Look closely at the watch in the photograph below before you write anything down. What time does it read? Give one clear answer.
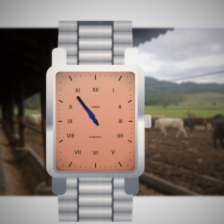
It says 10:54
